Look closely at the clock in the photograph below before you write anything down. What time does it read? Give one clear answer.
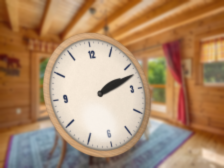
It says 2:12
